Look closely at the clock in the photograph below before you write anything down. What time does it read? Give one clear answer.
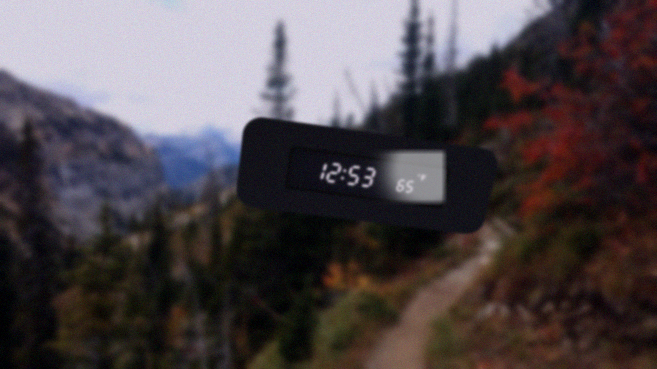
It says 12:53
